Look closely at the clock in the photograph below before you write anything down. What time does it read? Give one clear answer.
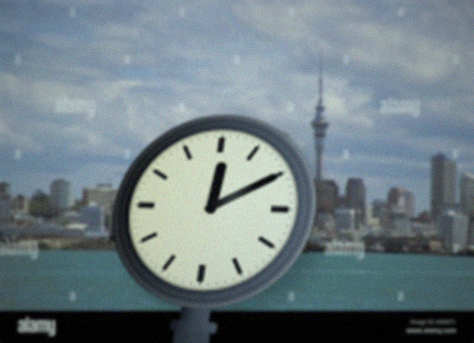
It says 12:10
